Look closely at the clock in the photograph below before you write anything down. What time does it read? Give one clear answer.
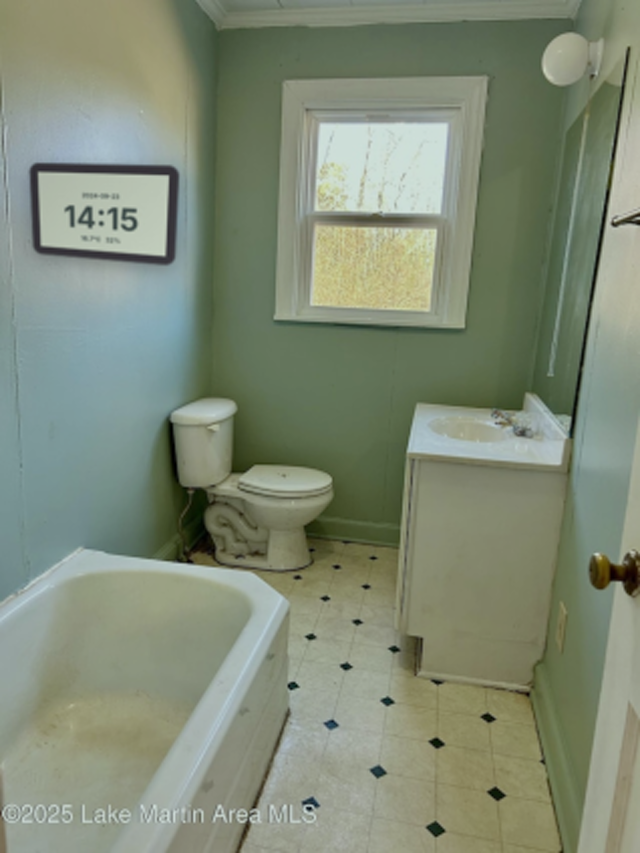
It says 14:15
